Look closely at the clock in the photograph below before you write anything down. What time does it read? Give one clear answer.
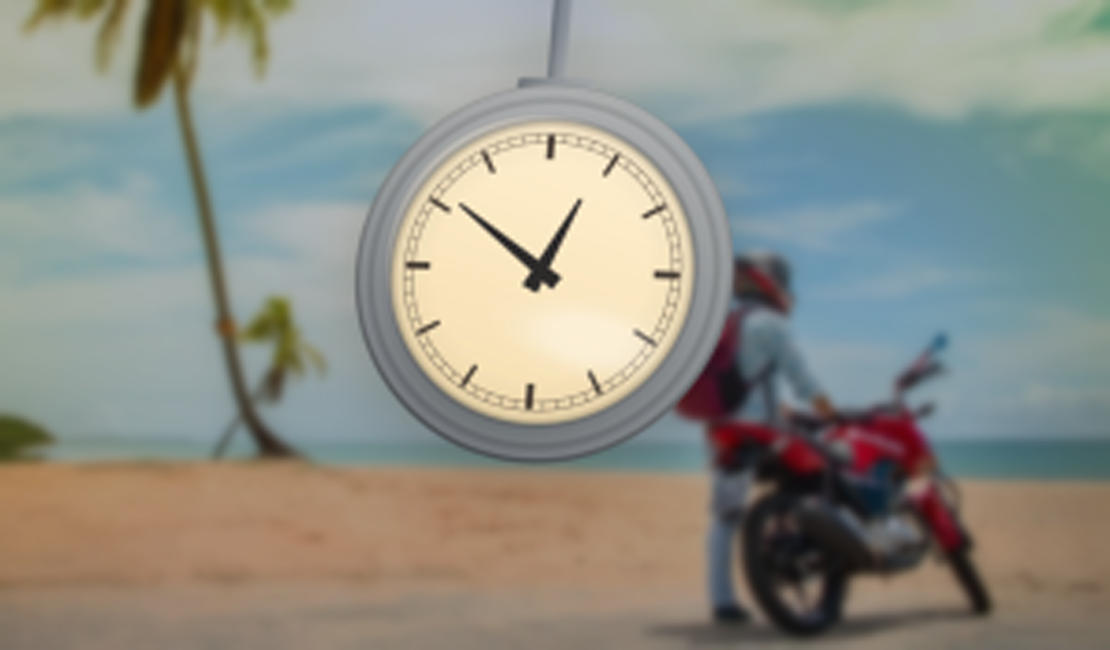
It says 12:51
